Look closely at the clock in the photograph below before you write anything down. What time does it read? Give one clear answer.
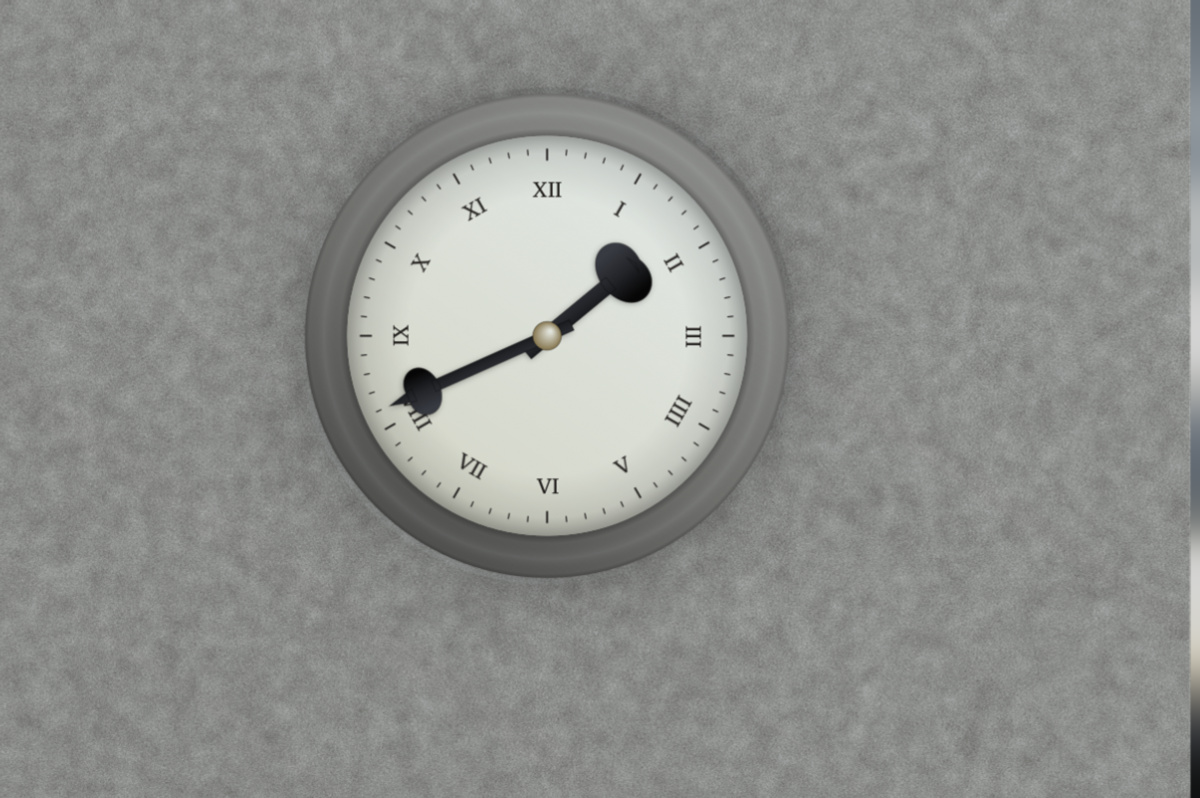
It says 1:41
